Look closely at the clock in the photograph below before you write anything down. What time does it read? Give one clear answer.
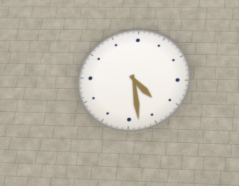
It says 4:28
